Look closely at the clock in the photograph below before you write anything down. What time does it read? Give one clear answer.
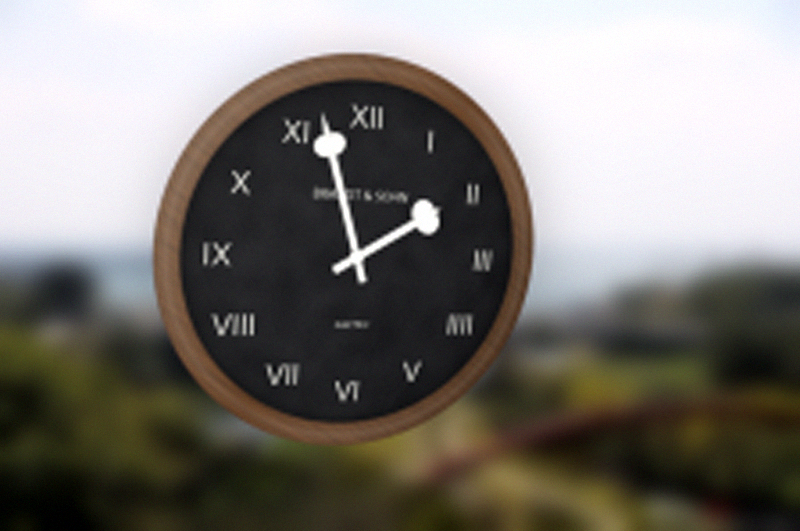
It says 1:57
